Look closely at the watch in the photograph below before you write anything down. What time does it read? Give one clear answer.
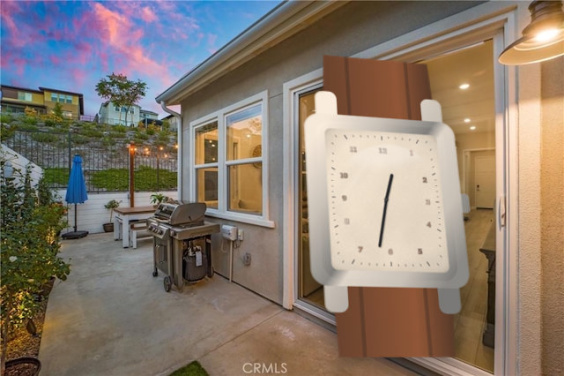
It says 12:32
